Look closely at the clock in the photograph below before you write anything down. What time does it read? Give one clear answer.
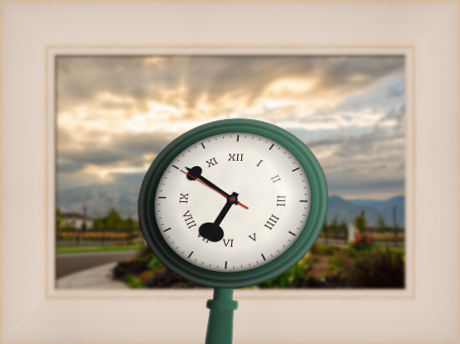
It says 6:50:50
